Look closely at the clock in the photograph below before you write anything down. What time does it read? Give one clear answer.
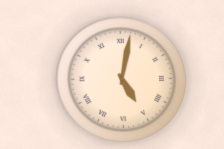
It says 5:02
